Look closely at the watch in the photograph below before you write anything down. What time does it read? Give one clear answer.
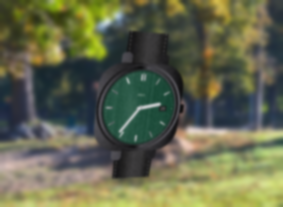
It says 2:36
